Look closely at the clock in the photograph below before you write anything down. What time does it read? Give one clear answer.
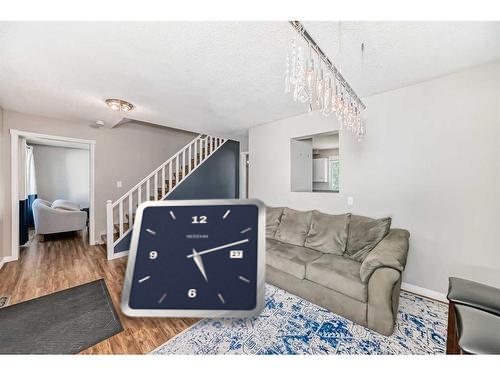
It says 5:12
